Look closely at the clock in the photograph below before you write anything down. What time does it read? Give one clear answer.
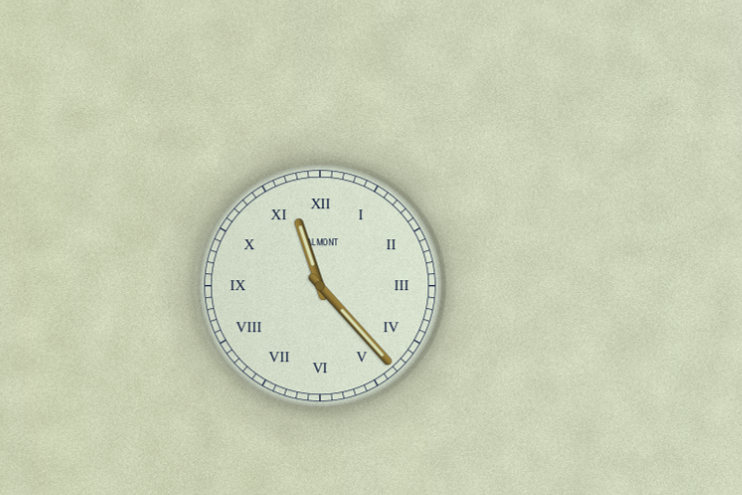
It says 11:23
